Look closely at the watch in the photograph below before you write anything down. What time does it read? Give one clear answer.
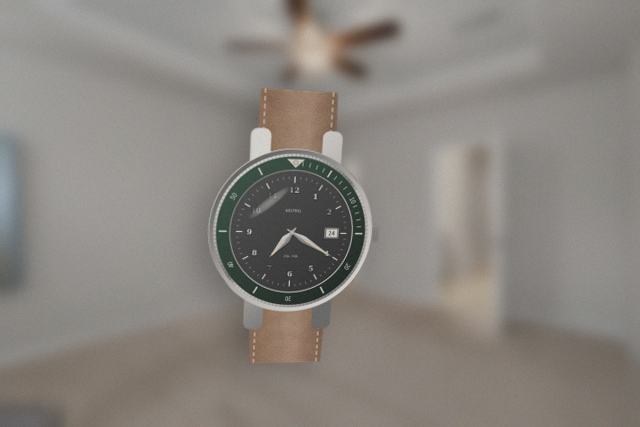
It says 7:20
